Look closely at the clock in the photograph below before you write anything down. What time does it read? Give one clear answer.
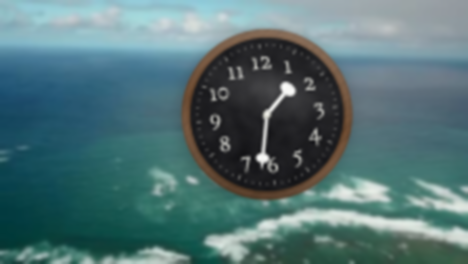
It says 1:32
